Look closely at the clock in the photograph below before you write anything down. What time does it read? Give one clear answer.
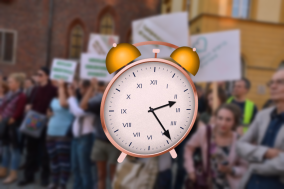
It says 2:24
